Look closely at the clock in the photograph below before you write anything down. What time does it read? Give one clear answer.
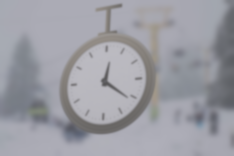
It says 12:21
